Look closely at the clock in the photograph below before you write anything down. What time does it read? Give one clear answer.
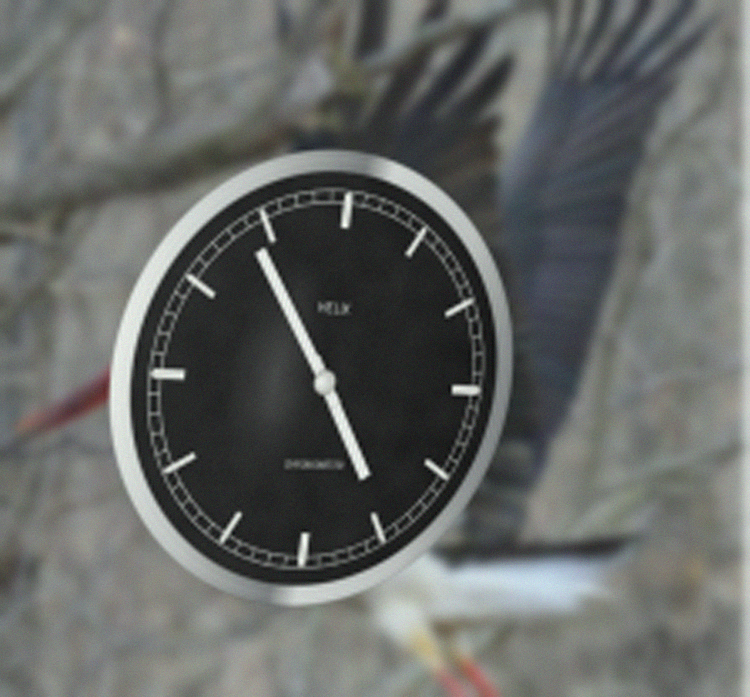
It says 4:54
